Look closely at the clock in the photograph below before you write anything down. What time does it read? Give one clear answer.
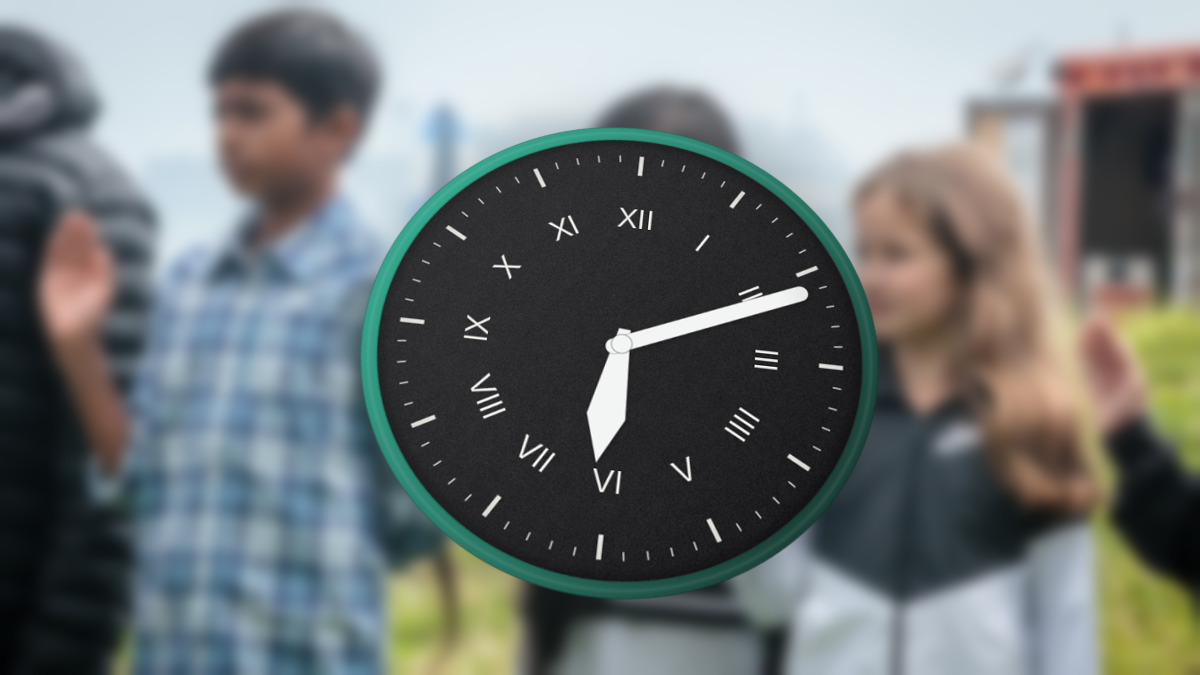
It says 6:11
